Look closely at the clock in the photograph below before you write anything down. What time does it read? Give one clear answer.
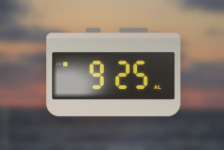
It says 9:25
